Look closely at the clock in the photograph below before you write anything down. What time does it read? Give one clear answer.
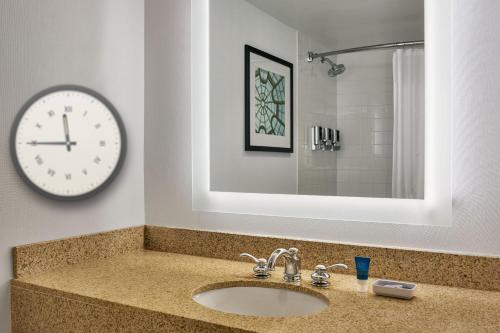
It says 11:45
